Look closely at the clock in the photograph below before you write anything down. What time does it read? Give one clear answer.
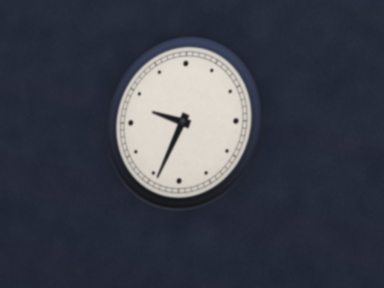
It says 9:34
